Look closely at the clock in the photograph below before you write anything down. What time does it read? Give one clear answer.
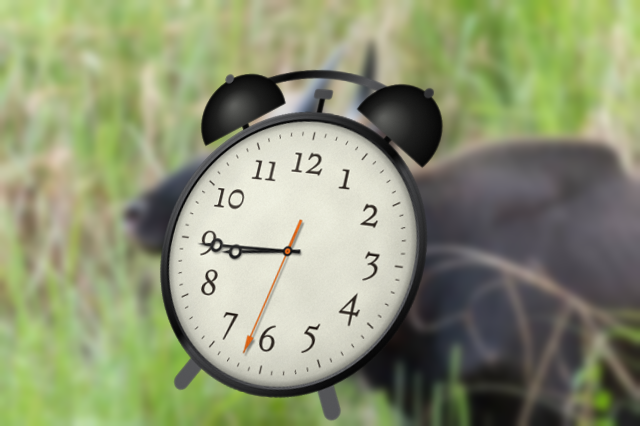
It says 8:44:32
